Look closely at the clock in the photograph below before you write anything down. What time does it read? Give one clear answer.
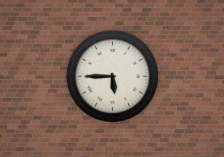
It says 5:45
